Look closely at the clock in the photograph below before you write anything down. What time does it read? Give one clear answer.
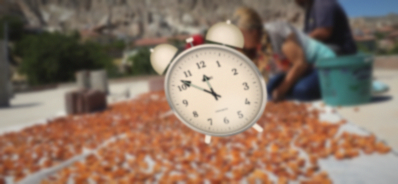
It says 11:52
